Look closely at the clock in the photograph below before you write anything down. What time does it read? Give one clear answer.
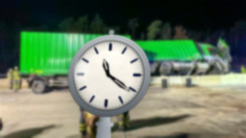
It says 11:21
